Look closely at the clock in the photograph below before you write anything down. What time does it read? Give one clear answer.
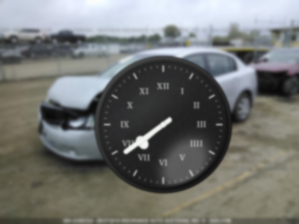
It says 7:39
